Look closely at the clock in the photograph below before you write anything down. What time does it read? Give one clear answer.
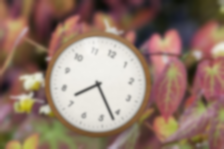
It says 7:22
